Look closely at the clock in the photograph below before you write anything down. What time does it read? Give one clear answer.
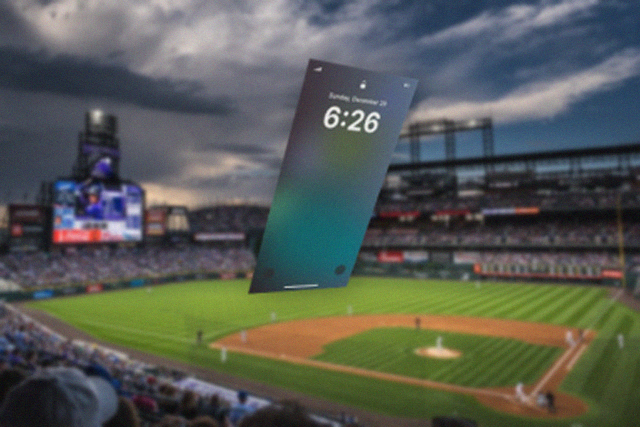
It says 6:26
